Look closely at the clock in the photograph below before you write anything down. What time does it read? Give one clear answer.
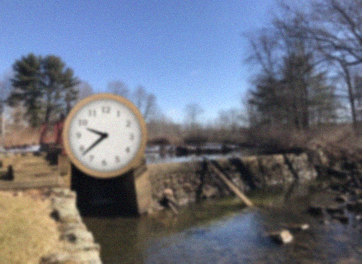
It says 9:38
